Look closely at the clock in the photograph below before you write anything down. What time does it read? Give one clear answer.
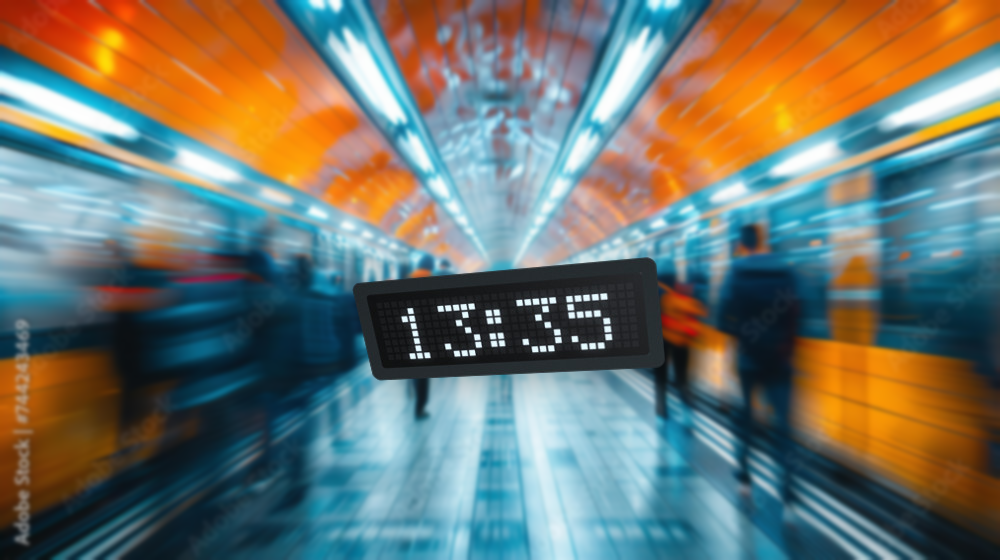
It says 13:35
